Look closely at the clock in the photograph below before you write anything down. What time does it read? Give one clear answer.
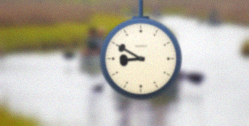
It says 8:50
